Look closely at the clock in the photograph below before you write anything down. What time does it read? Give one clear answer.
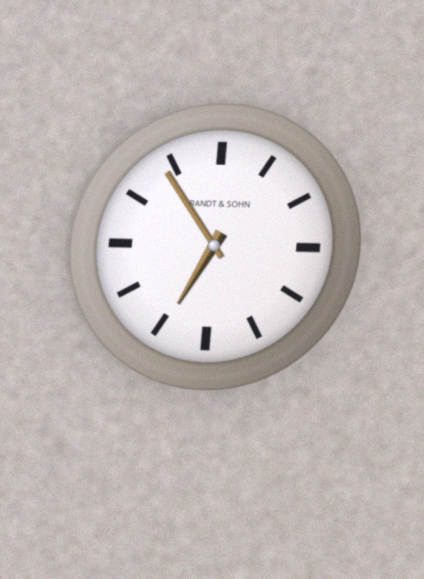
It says 6:54
